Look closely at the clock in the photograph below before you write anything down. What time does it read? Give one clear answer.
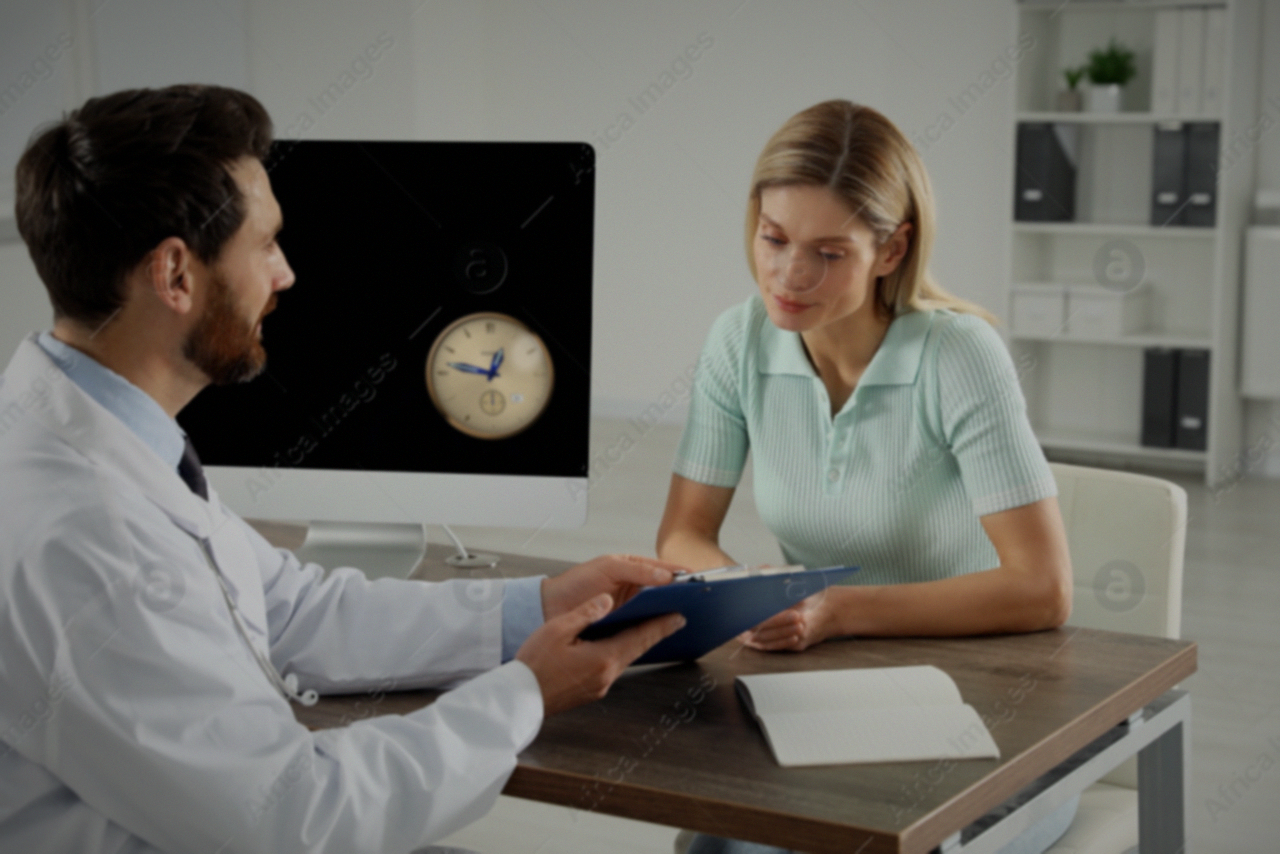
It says 12:47
